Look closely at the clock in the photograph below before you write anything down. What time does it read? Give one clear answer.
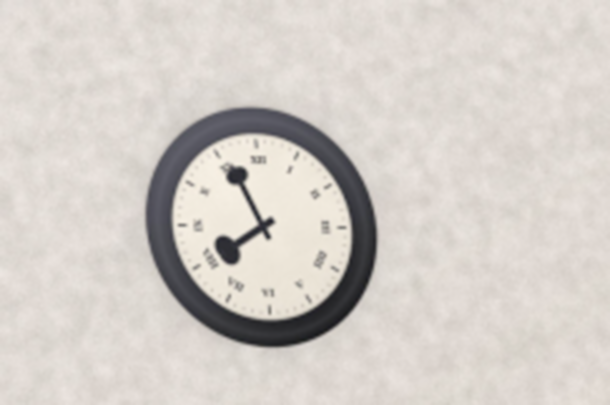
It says 7:56
